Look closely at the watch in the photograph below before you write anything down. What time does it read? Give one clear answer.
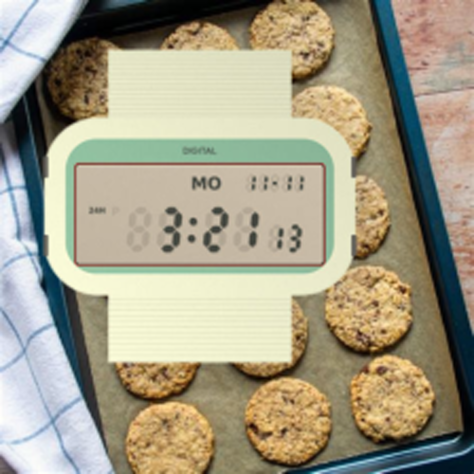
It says 3:21:13
